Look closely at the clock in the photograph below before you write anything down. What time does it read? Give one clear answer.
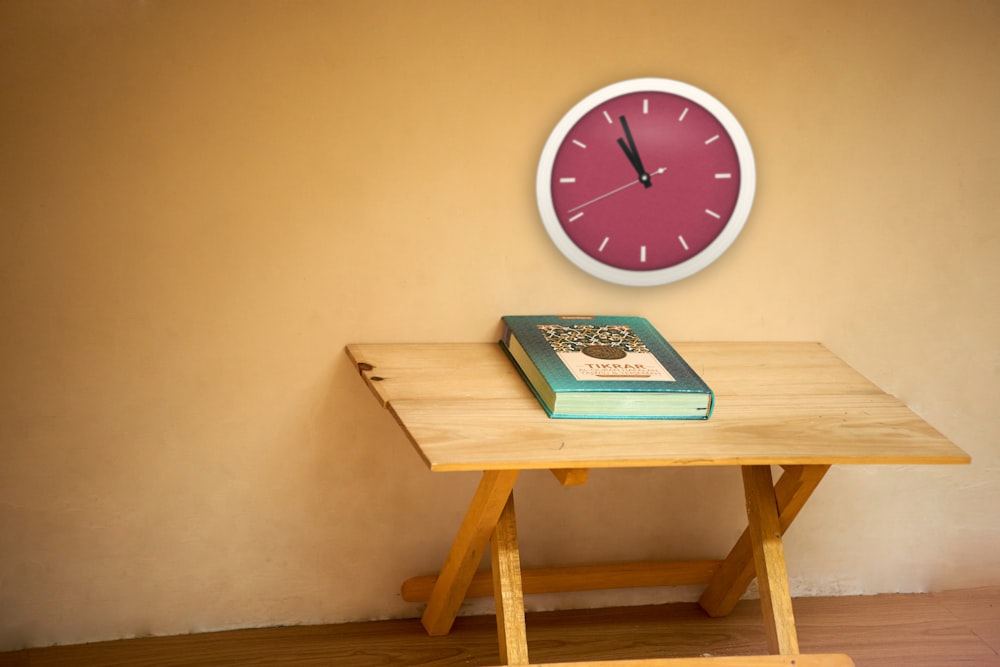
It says 10:56:41
